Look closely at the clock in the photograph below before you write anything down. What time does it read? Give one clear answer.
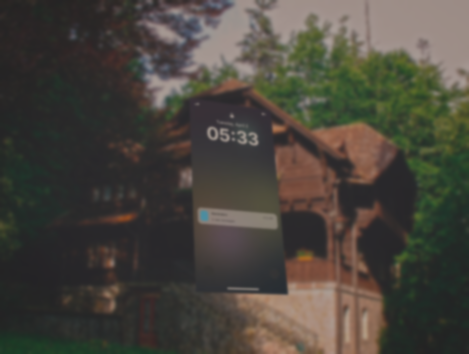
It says 5:33
